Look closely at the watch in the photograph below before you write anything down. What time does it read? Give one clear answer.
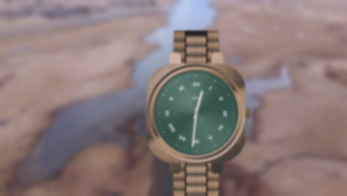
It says 12:31
